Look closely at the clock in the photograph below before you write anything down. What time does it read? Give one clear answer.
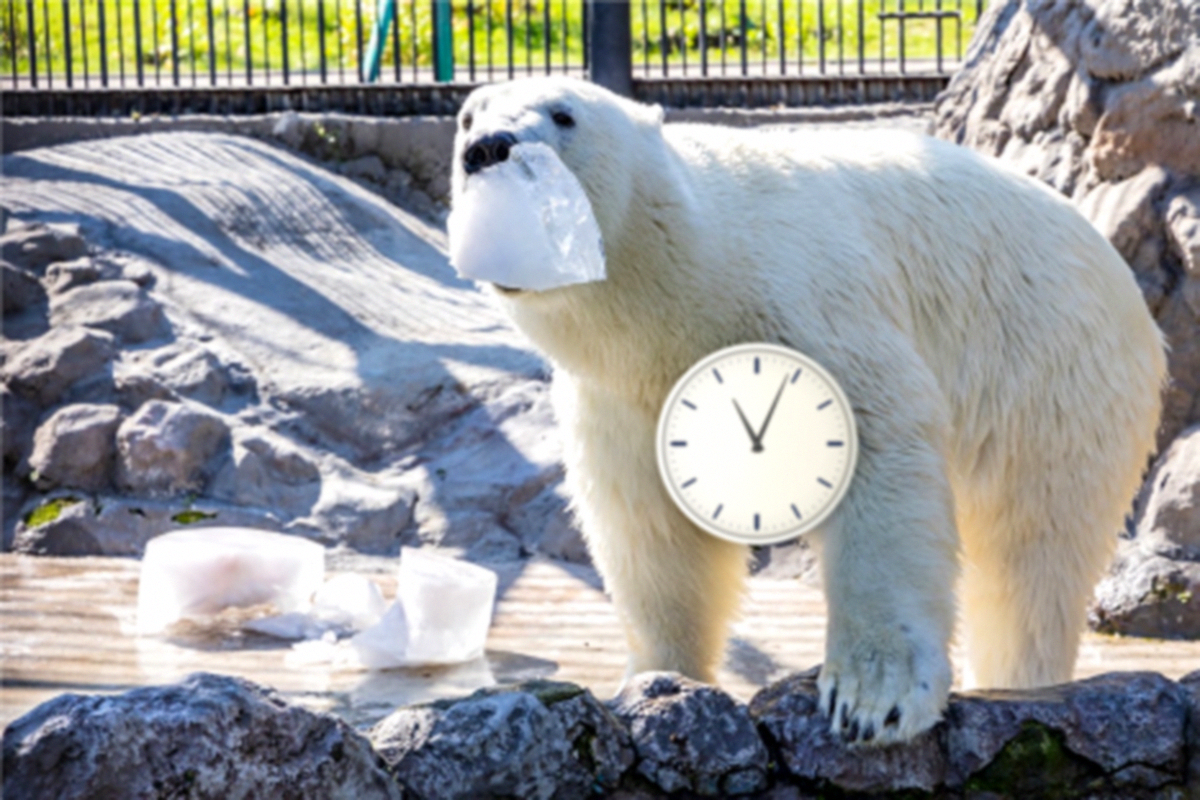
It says 11:04
